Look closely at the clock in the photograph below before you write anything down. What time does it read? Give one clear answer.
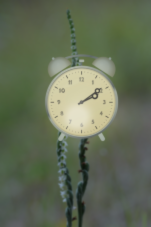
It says 2:09
